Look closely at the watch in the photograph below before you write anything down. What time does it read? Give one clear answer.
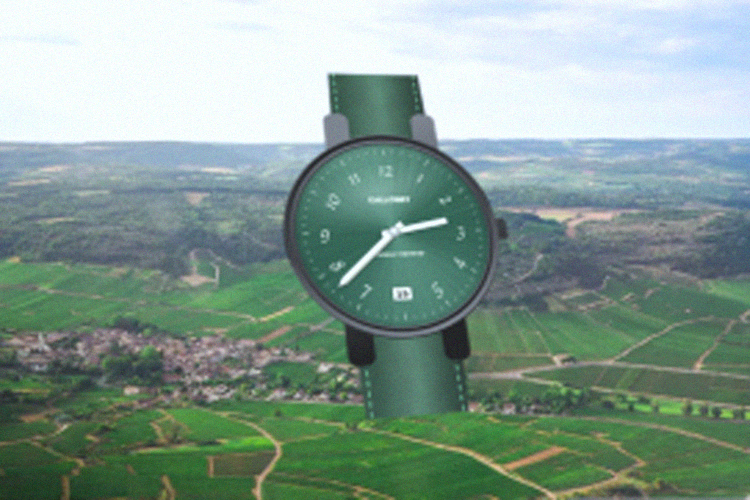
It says 2:38
